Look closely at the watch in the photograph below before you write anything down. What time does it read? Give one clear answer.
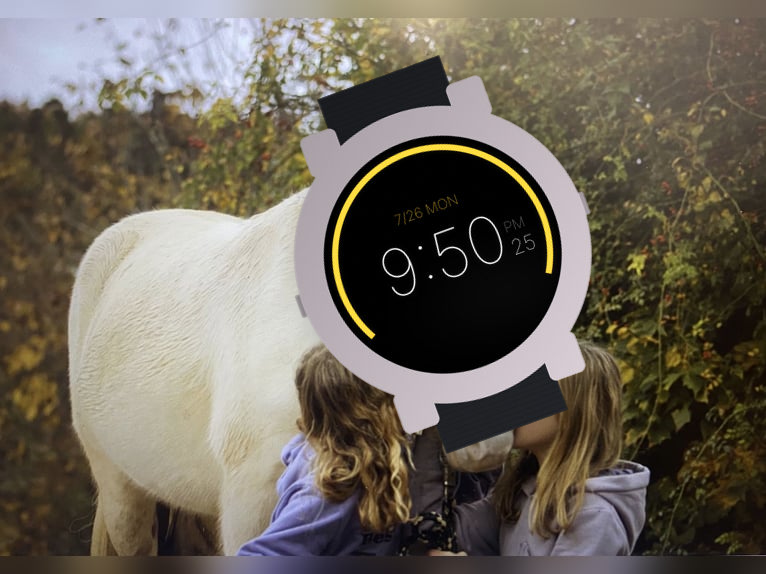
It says 9:50:25
